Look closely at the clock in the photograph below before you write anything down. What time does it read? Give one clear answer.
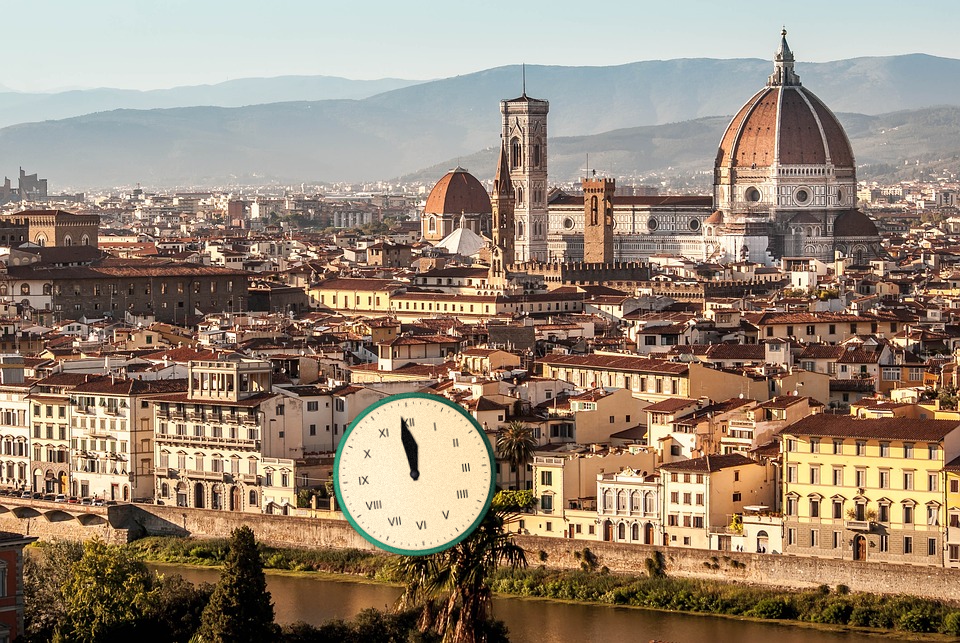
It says 11:59
